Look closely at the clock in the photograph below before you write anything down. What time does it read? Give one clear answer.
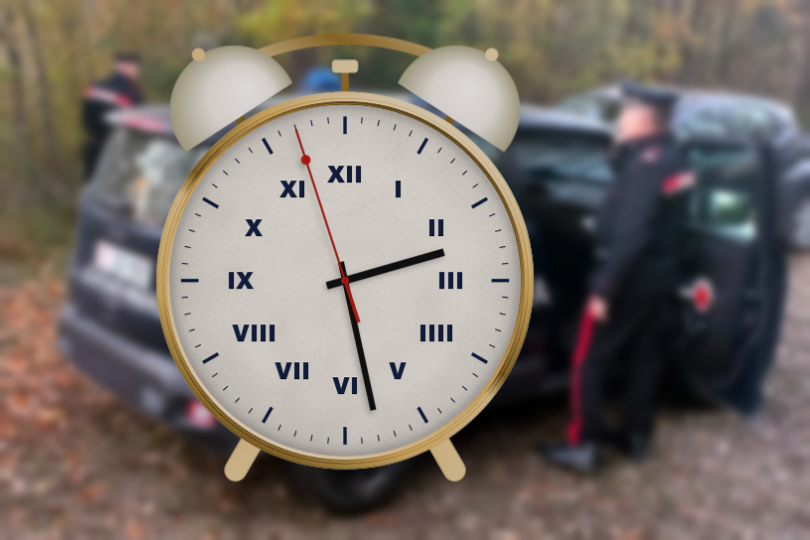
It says 2:27:57
